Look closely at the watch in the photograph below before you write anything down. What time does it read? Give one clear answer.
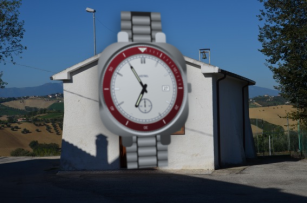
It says 6:55
